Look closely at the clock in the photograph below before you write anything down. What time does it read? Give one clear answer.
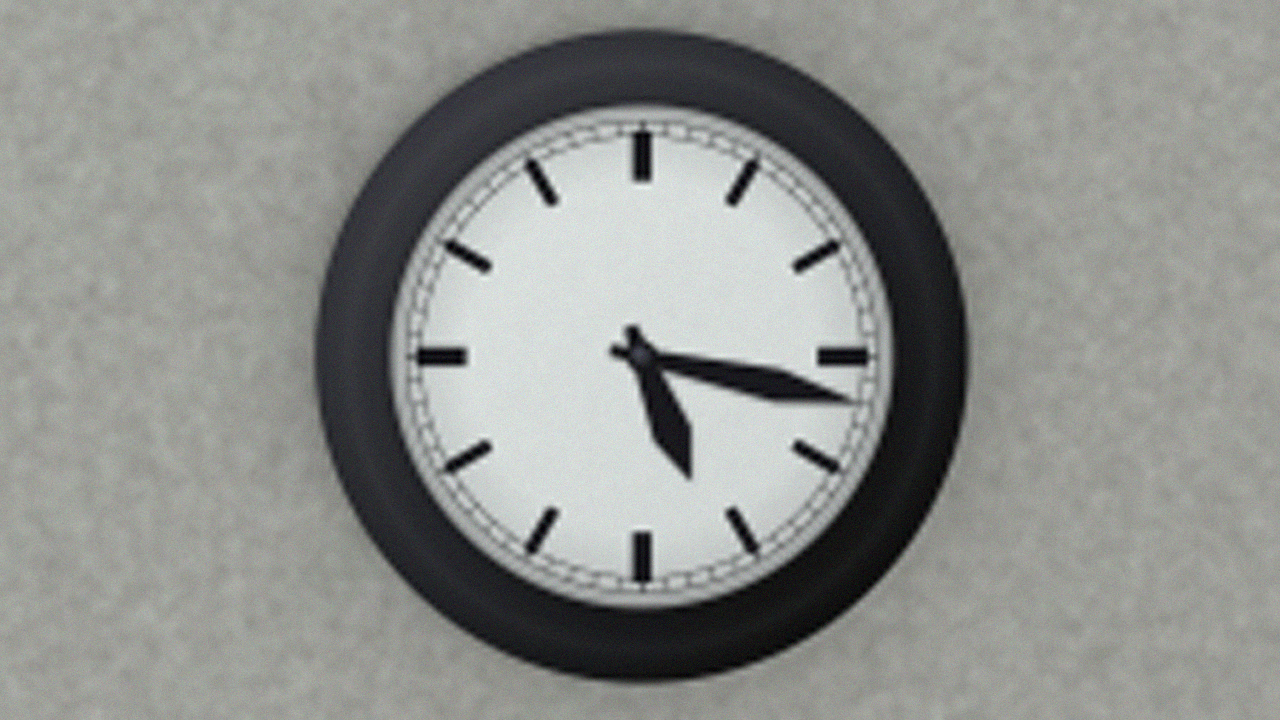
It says 5:17
